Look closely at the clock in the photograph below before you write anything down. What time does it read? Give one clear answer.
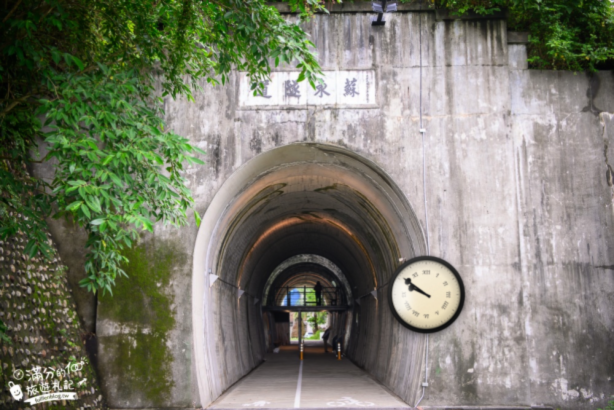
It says 9:51
